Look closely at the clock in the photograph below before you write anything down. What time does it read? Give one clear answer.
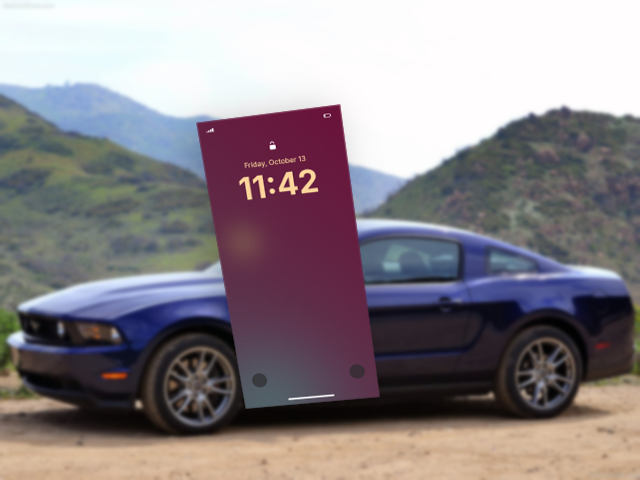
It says 11:42
